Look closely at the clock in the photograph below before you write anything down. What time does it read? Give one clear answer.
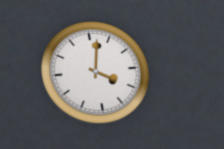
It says 4:02
